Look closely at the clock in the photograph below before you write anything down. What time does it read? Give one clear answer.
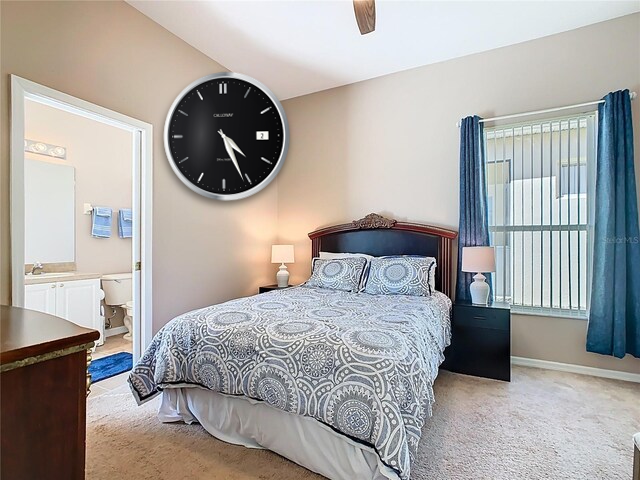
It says 4:26
